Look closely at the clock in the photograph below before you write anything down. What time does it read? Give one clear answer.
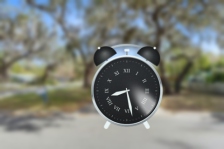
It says 8:28
